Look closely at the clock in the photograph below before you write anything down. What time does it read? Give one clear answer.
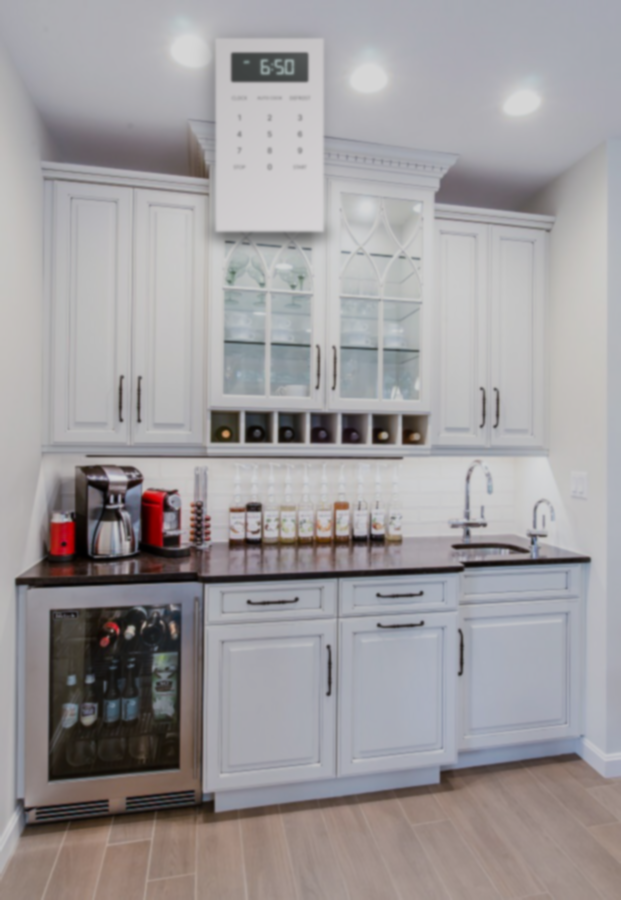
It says 6:50
